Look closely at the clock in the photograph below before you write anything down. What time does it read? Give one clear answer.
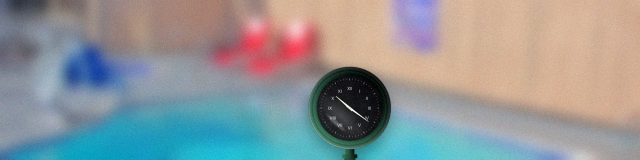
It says 10:21
